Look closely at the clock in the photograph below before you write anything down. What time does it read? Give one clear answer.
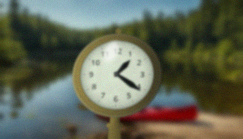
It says 1:21
